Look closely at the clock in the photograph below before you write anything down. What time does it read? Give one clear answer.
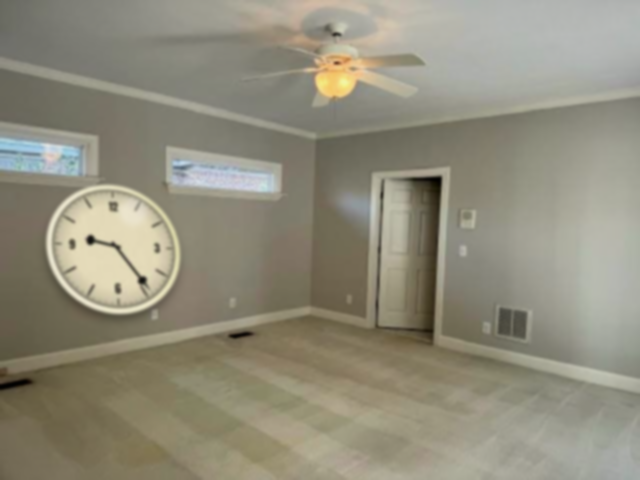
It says 9:24
